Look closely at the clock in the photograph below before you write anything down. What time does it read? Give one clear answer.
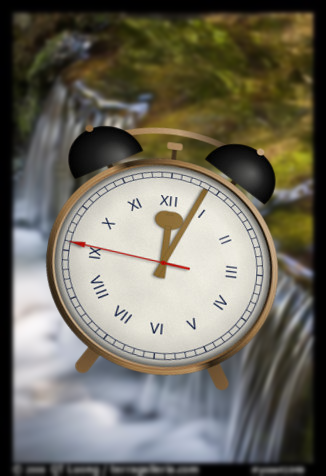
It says 12:03:46
